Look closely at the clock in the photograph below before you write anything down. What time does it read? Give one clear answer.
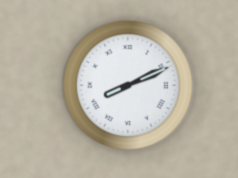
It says 8:11
